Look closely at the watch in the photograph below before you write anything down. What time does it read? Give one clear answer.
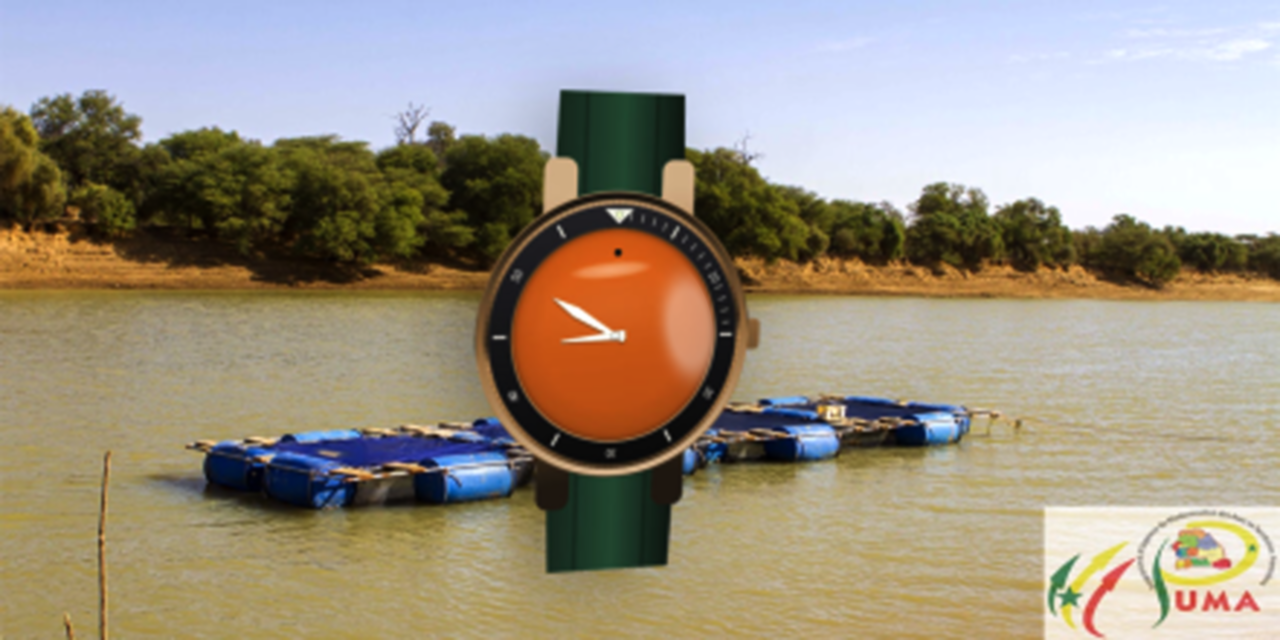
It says 8:50
